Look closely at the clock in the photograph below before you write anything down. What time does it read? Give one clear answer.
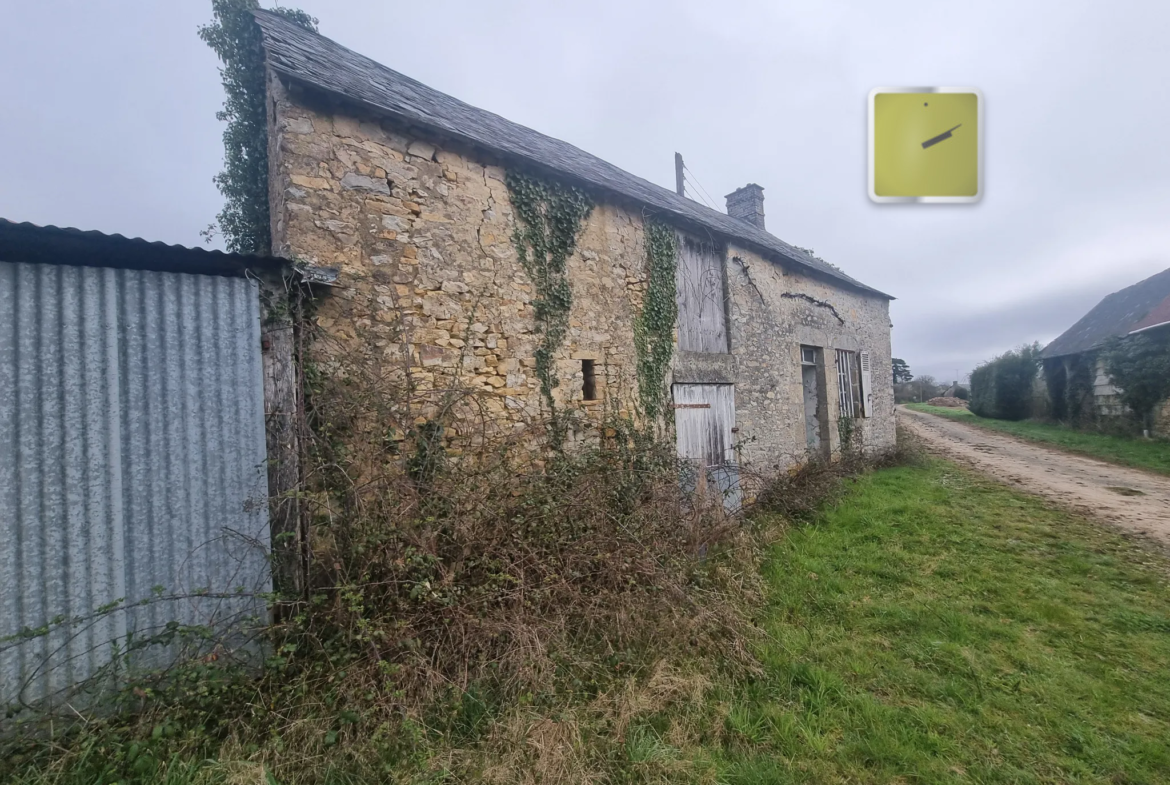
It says 2:10
